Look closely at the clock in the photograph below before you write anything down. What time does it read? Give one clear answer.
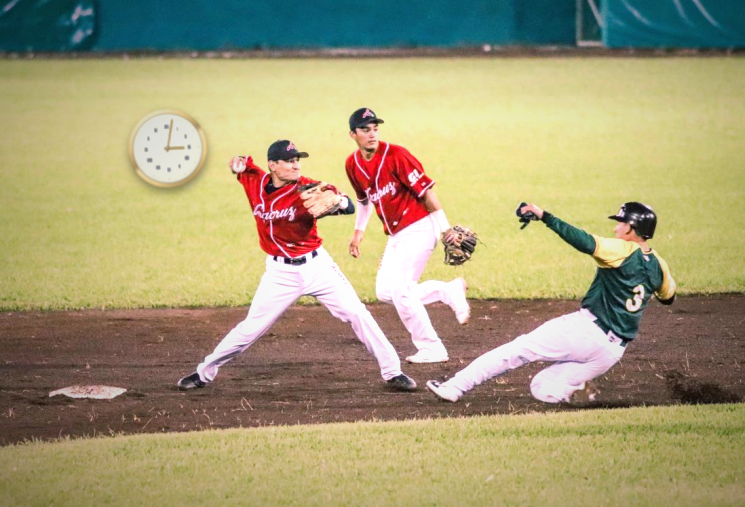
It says 3:02
